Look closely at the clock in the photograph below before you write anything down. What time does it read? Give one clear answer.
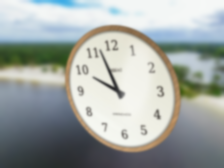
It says 9:57
